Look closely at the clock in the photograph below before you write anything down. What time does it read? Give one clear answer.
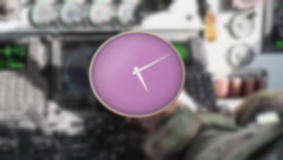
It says 5:10
